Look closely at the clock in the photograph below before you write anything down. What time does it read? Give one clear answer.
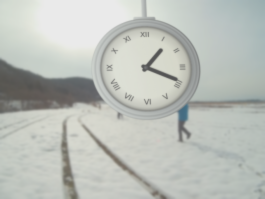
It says 1:19
